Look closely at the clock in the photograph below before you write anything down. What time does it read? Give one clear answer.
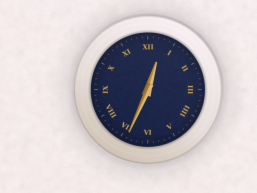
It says 12:34
